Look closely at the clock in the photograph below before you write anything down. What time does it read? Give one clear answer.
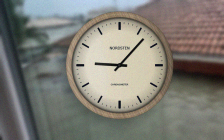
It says 9:07
